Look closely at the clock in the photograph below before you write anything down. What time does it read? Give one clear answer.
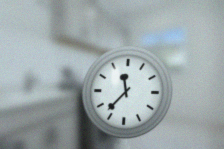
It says 11:37
